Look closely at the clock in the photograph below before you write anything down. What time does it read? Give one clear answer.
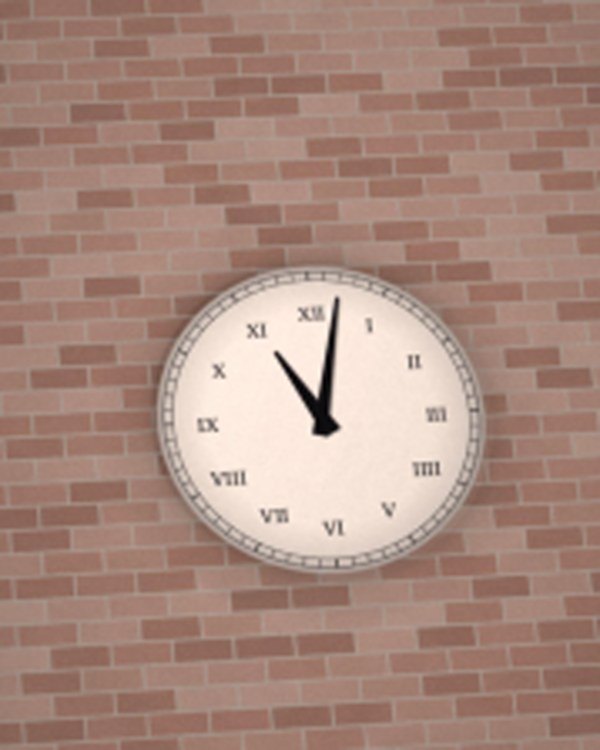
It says 11:02
